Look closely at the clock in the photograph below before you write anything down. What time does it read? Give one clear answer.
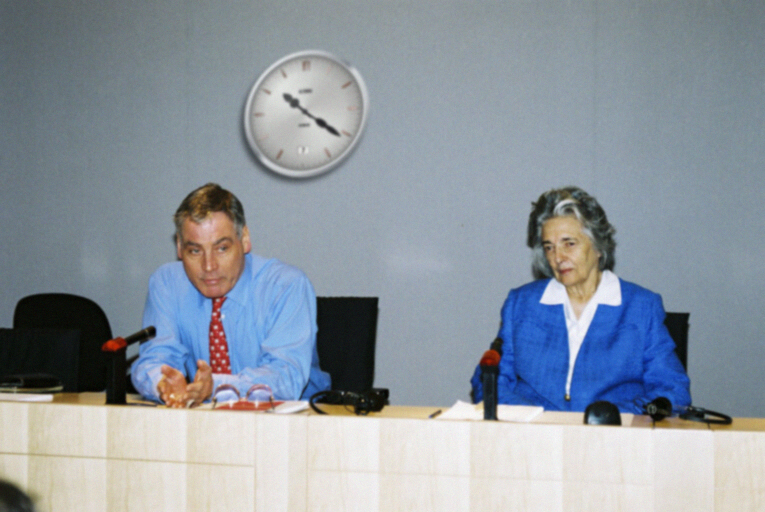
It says 10:21
